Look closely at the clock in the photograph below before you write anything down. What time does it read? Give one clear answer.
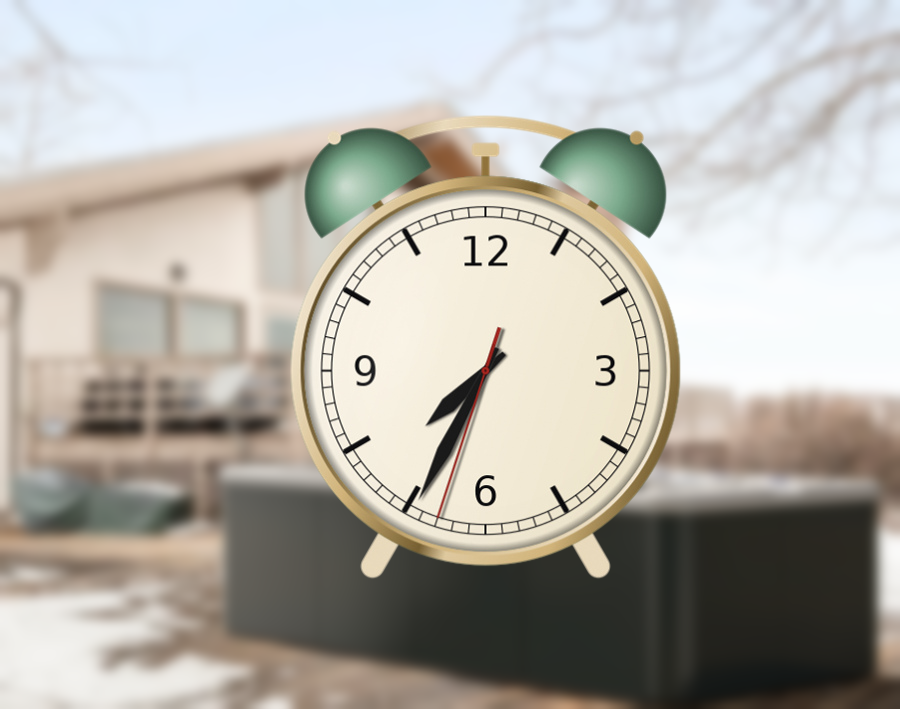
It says 7:34:33
